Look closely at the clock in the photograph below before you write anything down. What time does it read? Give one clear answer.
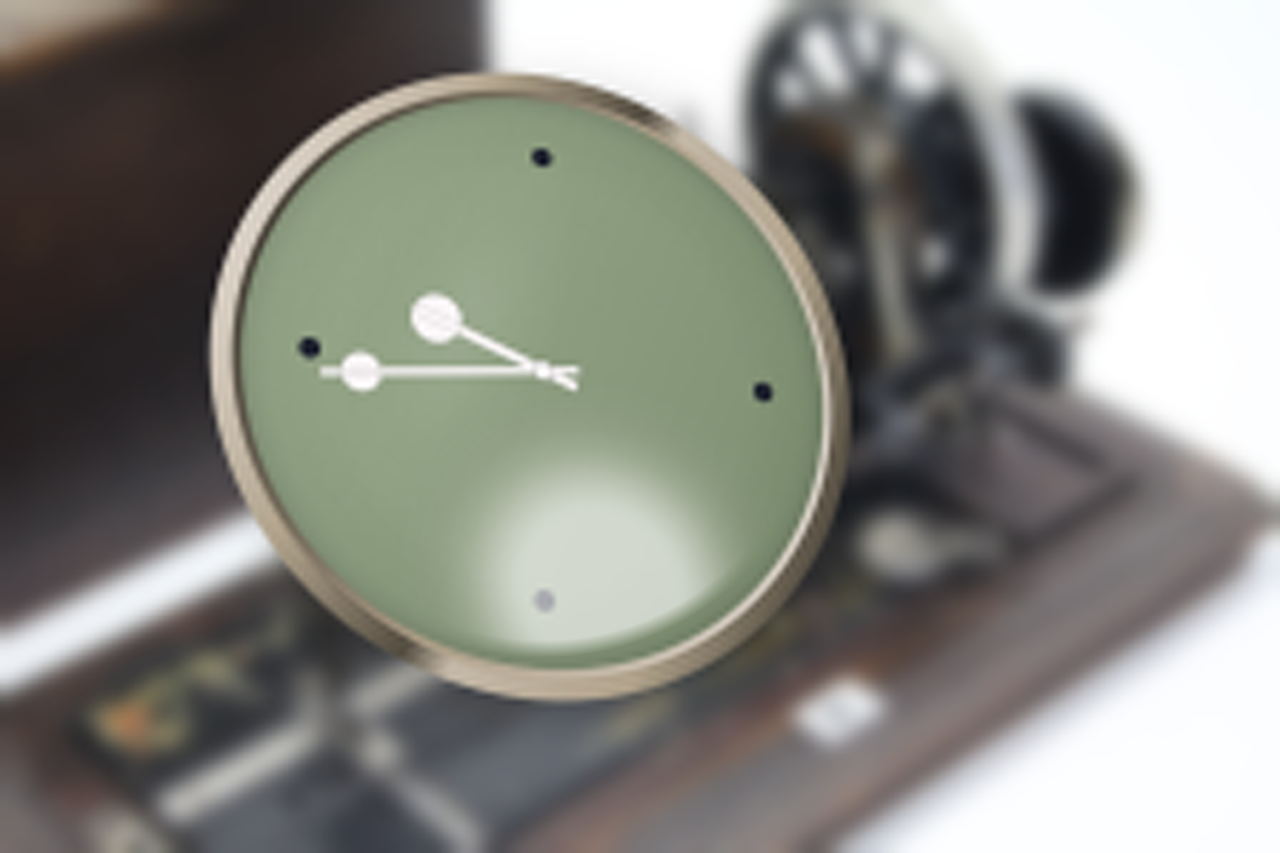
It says 9:44
